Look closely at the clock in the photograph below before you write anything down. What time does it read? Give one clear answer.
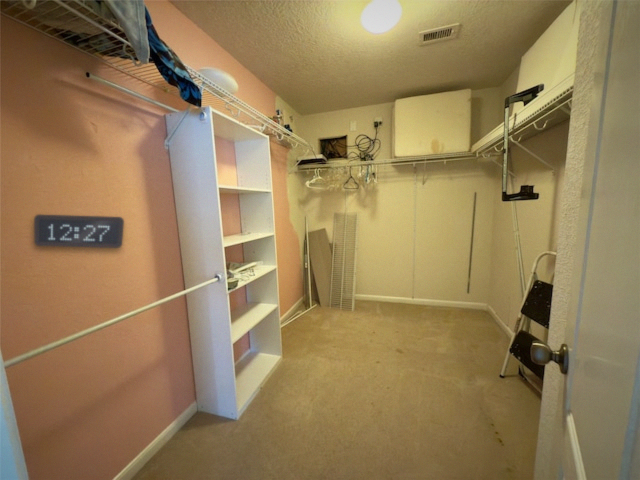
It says 12:27
